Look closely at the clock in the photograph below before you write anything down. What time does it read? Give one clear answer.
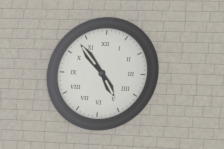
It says 4:53
